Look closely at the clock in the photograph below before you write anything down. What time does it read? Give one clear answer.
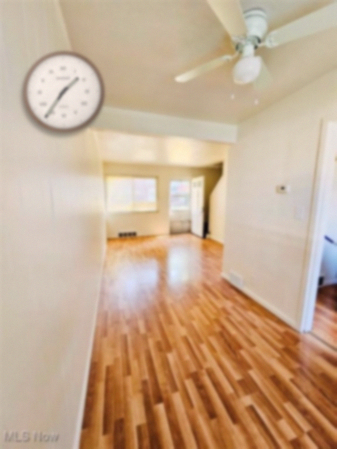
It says 1:36
